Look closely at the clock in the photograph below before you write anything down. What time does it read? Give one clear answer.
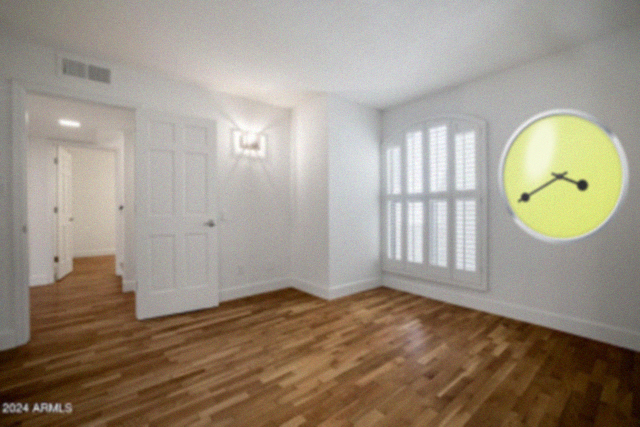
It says 3:40
